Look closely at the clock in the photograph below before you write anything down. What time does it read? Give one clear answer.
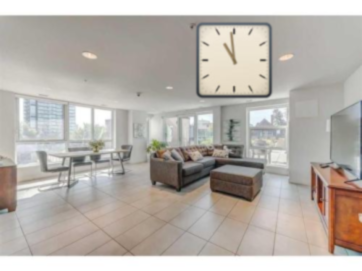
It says 10:59
